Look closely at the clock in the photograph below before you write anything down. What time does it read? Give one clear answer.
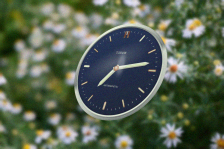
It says 7:13
